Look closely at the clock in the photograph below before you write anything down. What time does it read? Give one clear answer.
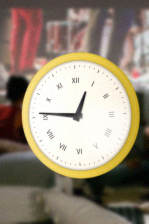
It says 12:46
